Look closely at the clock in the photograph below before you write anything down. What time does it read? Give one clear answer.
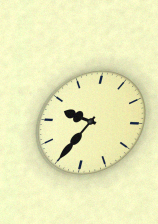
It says 9:35
